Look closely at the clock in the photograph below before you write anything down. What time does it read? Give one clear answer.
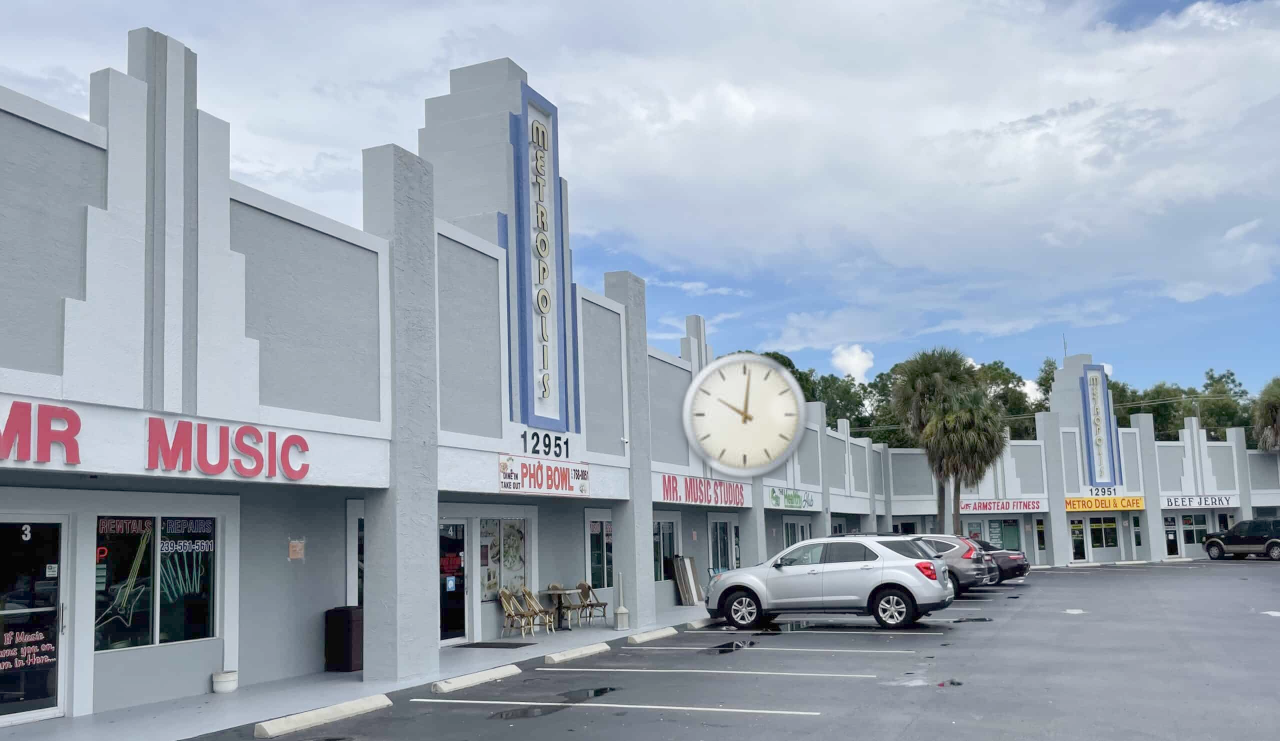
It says 10:01
